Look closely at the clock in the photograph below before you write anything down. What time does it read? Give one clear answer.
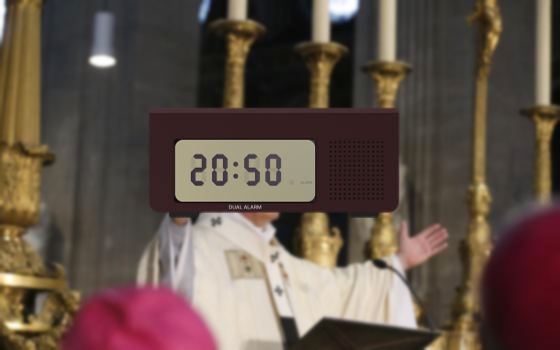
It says 20:50
